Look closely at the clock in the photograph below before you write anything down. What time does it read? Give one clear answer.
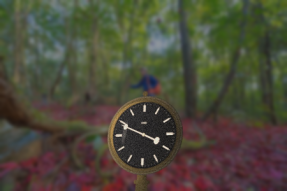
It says 3:49
